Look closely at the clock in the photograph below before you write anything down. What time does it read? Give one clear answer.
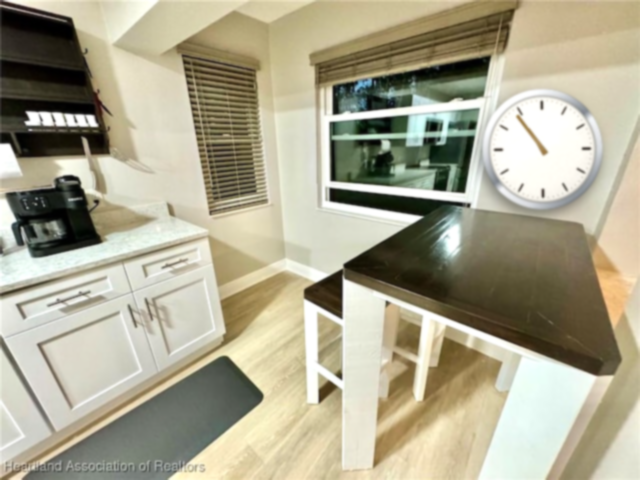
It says 10:54
